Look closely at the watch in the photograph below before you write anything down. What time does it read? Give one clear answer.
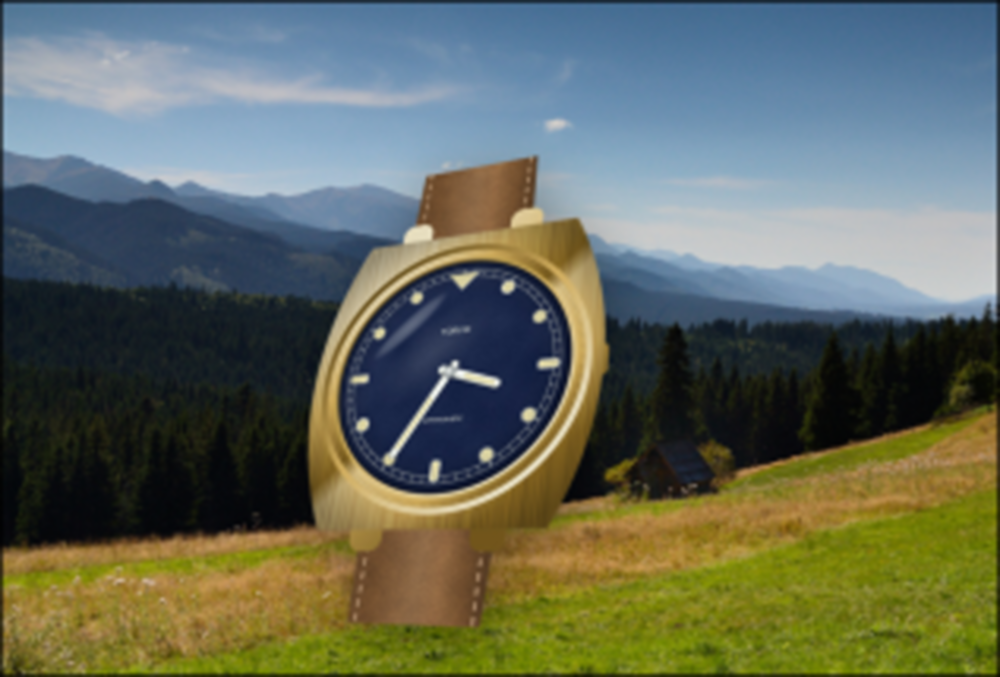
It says 3:35
